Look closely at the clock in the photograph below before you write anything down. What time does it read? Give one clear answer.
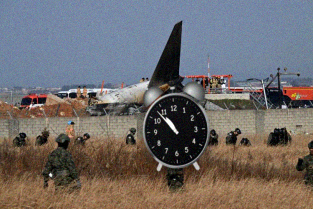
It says 10:53
